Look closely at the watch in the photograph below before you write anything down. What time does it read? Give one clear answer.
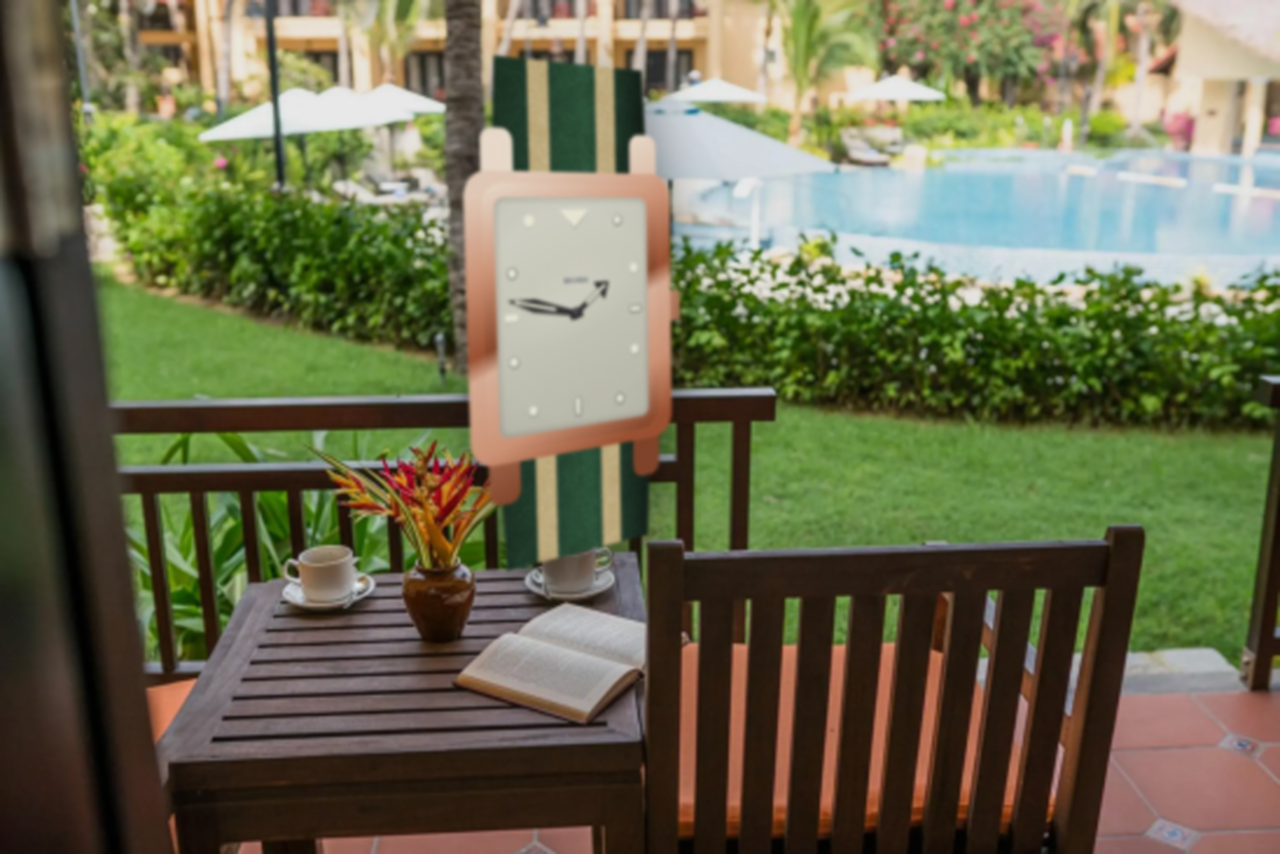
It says 1:47
